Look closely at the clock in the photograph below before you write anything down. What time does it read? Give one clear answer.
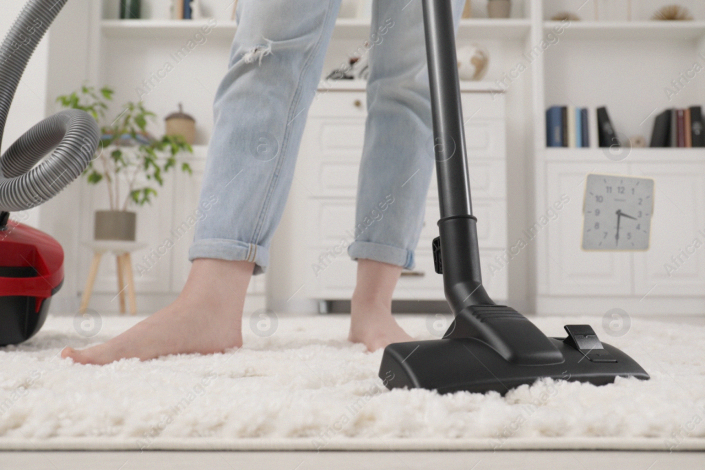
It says 3:30
